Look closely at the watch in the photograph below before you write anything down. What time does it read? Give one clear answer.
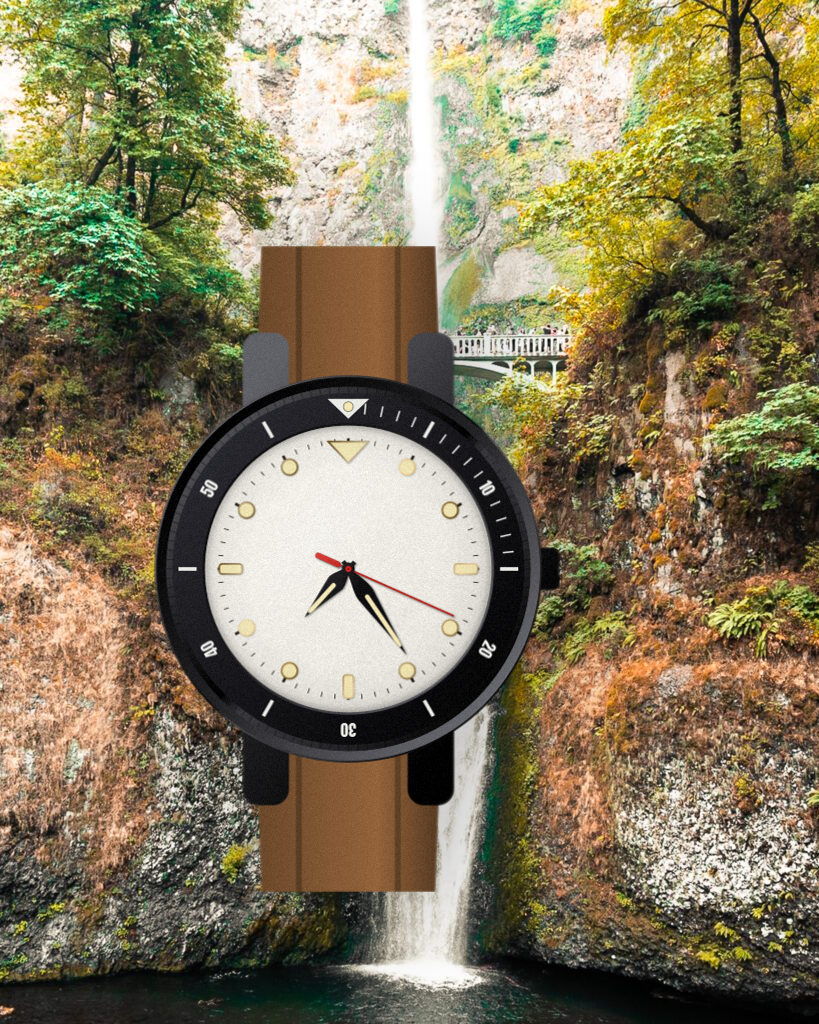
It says 7:24:19
